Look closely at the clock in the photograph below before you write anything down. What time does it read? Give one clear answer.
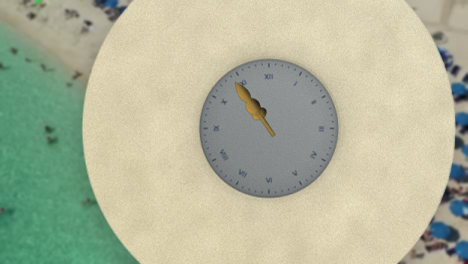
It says 10:54
